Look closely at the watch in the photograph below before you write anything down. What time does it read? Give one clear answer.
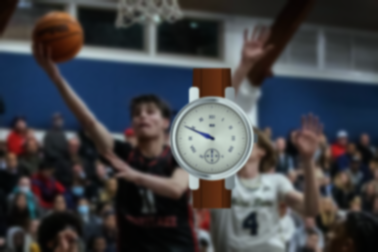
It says 9:49
